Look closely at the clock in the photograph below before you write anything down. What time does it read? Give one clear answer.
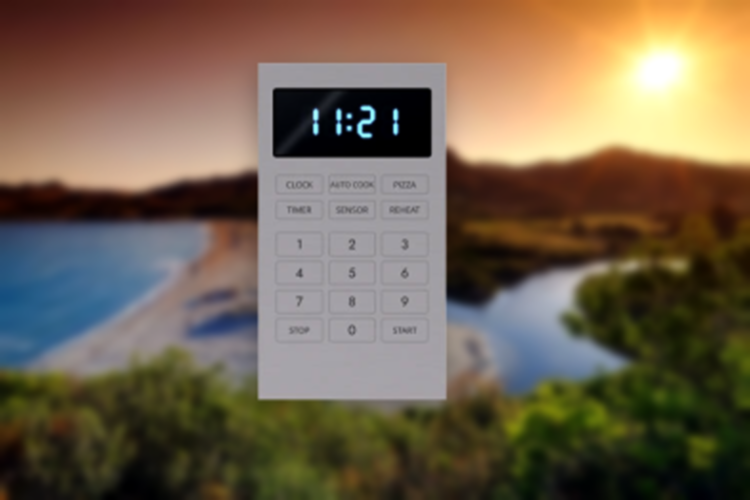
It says 11:21
